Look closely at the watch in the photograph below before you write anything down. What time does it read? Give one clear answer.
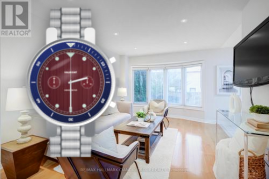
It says 2:30
